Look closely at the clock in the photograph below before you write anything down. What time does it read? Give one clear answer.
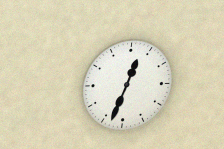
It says 12:33
